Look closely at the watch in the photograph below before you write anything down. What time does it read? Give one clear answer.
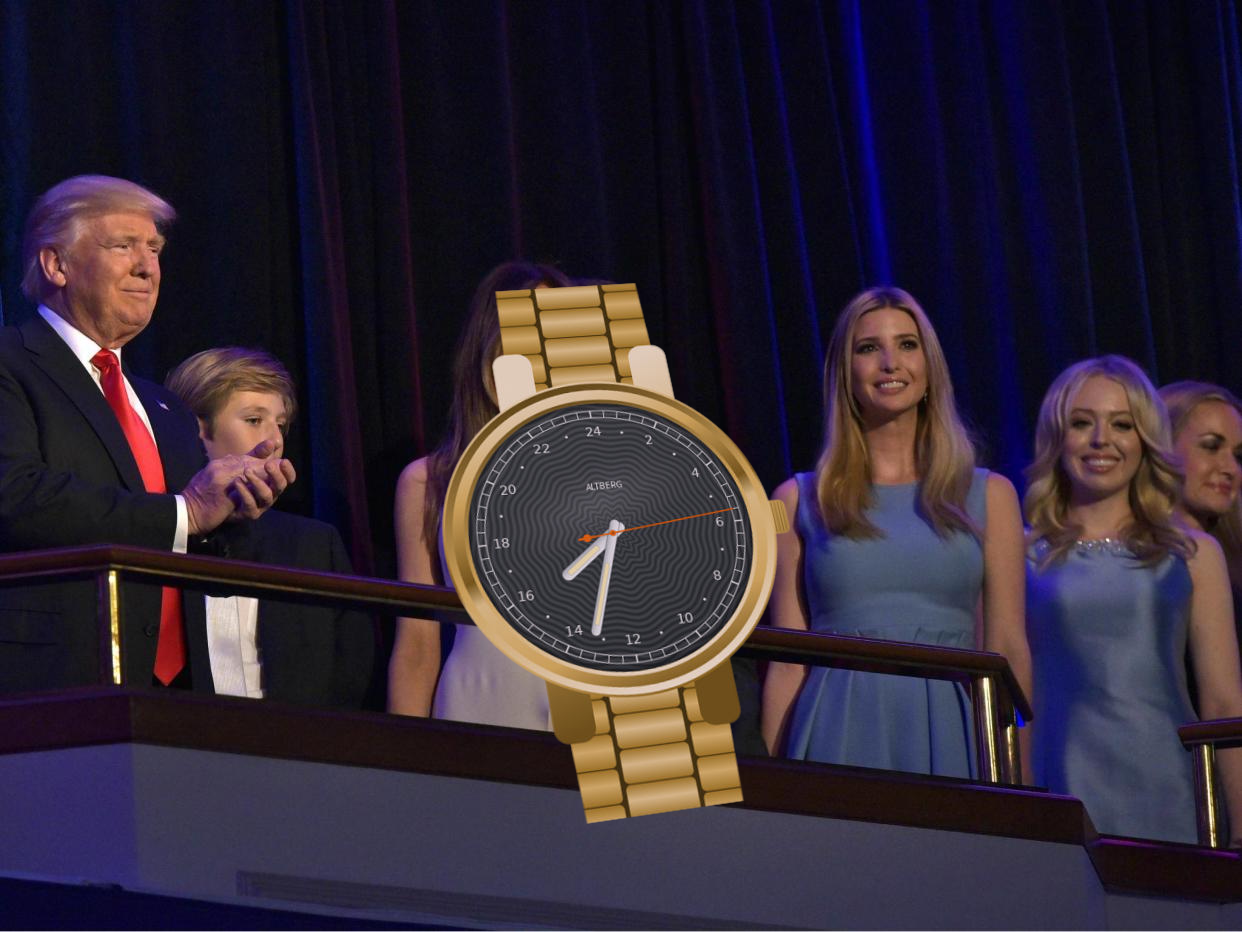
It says 15:33:14
